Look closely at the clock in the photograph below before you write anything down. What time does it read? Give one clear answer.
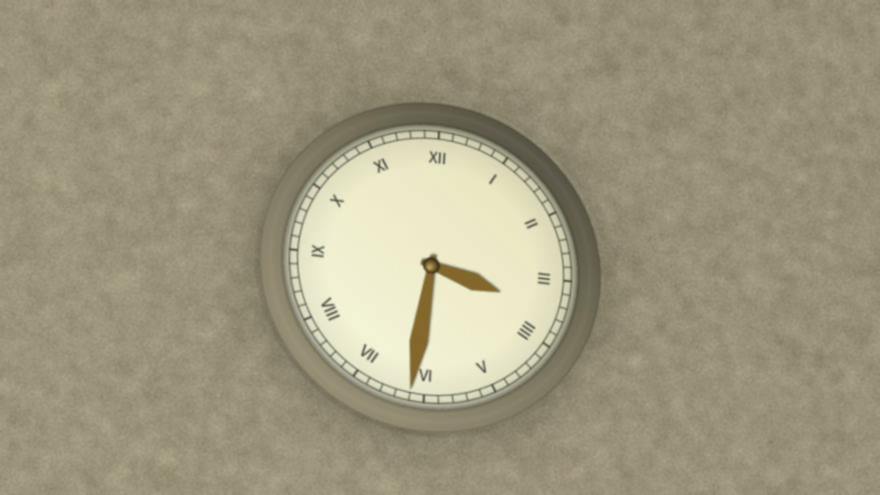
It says 3:31
